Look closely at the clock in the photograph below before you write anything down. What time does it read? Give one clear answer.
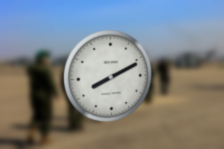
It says 8:11
